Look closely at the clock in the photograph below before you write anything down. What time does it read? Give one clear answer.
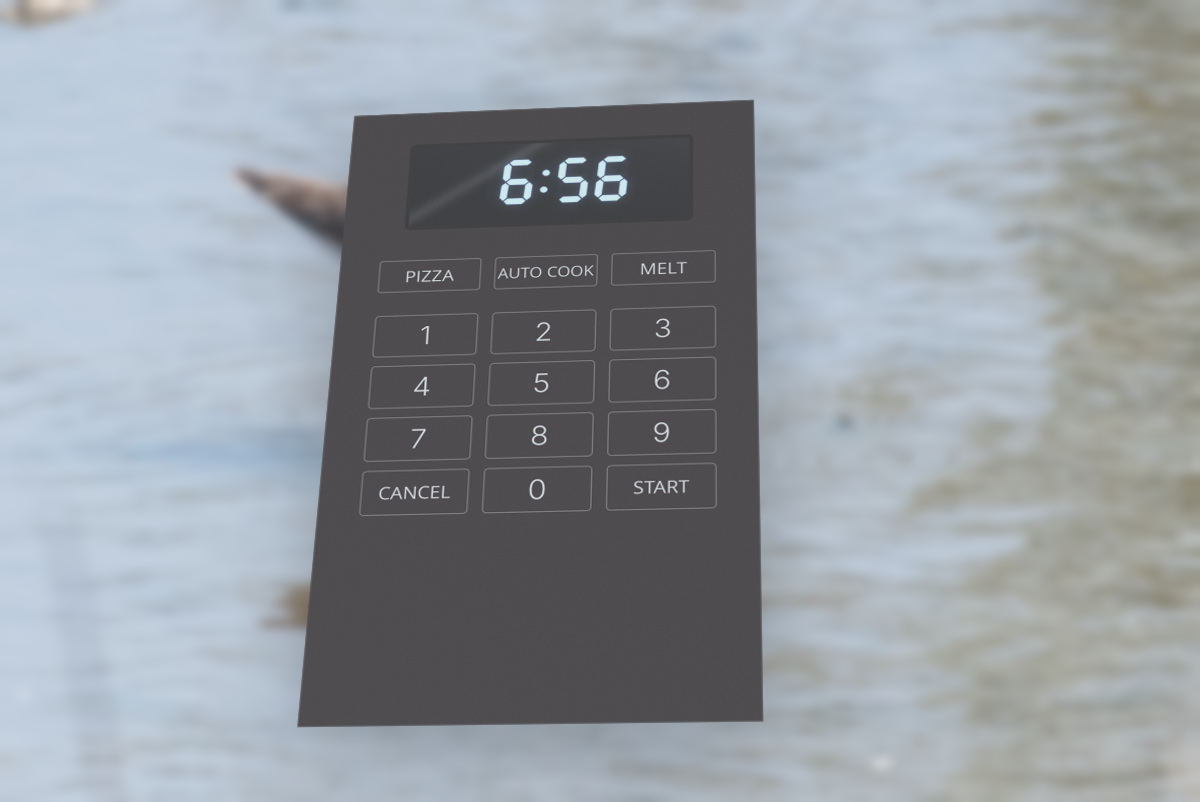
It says 6:56
